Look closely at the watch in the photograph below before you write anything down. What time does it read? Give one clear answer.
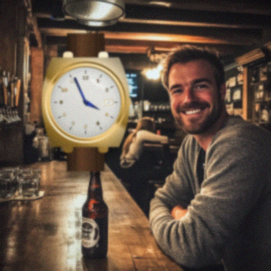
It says 3:56
